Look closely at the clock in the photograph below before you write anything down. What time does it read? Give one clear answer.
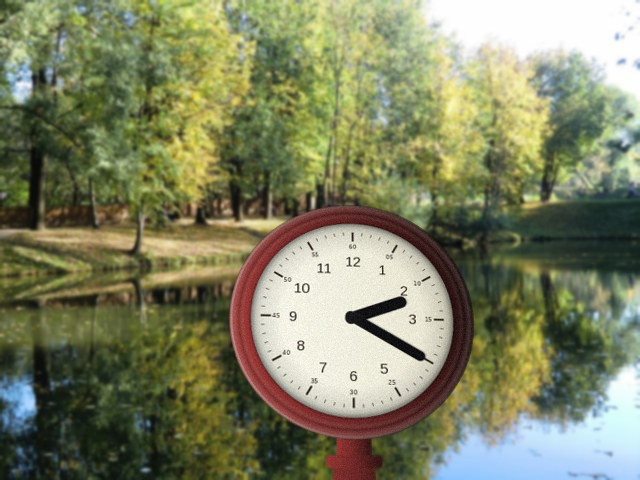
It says 2:20
